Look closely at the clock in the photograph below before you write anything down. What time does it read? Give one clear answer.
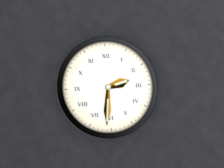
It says 2:31
